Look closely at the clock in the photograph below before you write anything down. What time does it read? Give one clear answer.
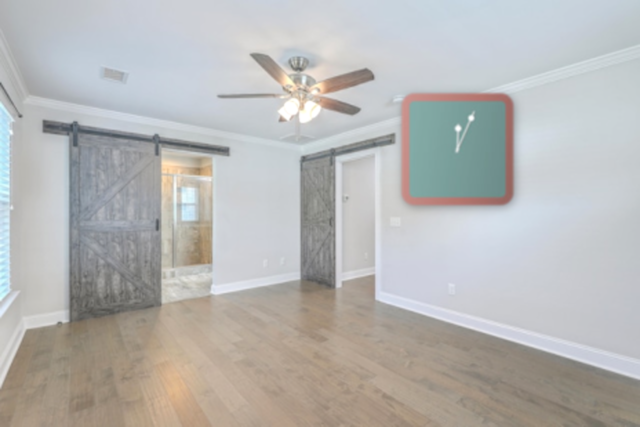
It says 12:04
